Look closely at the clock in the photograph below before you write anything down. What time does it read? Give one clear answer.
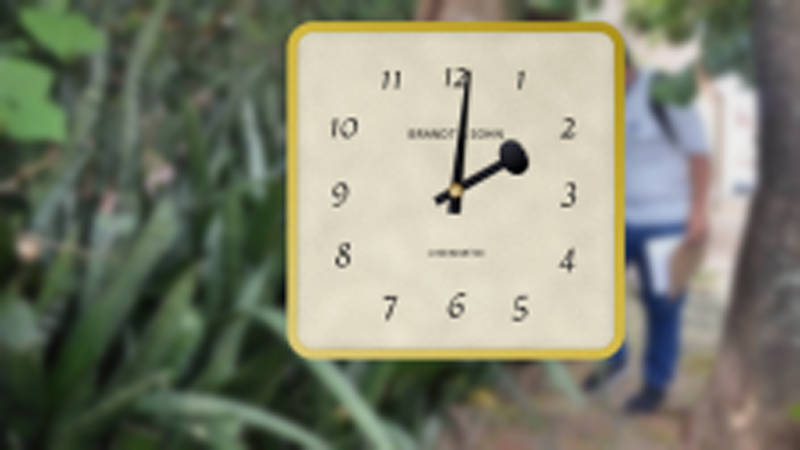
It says 2:01
